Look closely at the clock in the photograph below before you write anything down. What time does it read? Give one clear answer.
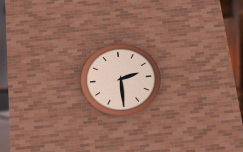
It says 2:30
